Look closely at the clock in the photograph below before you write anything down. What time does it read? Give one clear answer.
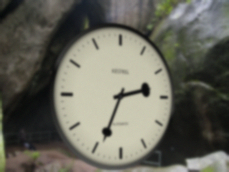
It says 2:34
